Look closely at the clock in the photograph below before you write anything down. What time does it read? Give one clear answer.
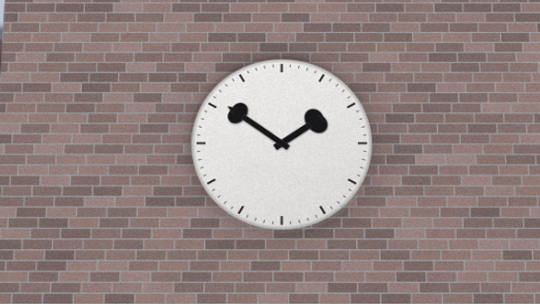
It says 1:51
